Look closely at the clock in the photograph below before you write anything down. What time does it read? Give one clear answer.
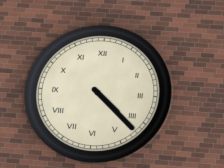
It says 4:22
